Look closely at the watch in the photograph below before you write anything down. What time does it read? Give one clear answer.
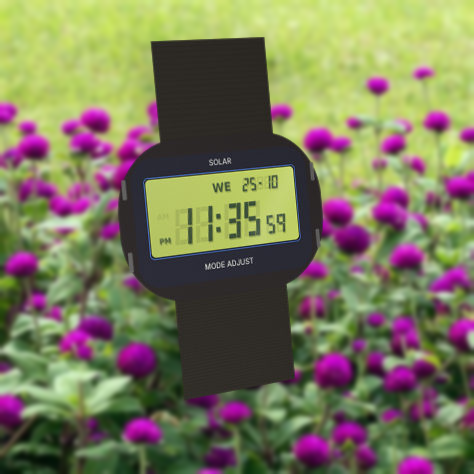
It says 11:35:59
